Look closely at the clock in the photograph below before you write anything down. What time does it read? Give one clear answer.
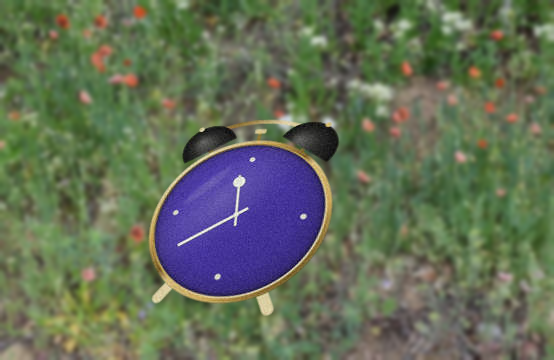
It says 11:39
